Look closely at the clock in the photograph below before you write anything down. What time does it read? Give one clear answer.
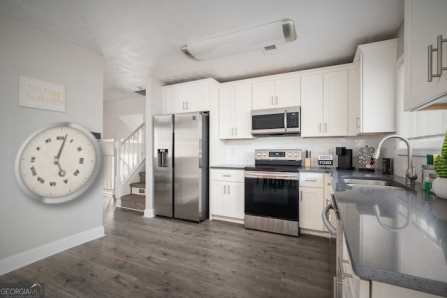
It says 5:02
